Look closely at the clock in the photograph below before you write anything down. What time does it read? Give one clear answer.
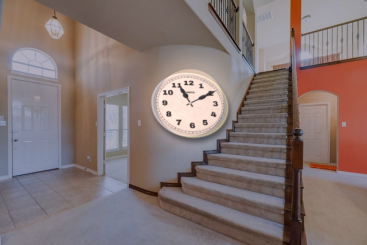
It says 11:10
